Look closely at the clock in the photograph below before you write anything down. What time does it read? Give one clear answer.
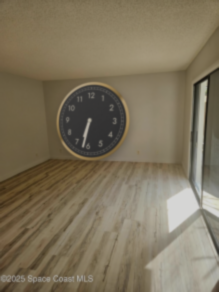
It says 6:32
